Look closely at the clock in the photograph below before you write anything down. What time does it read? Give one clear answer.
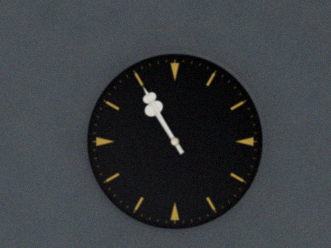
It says 10:55
